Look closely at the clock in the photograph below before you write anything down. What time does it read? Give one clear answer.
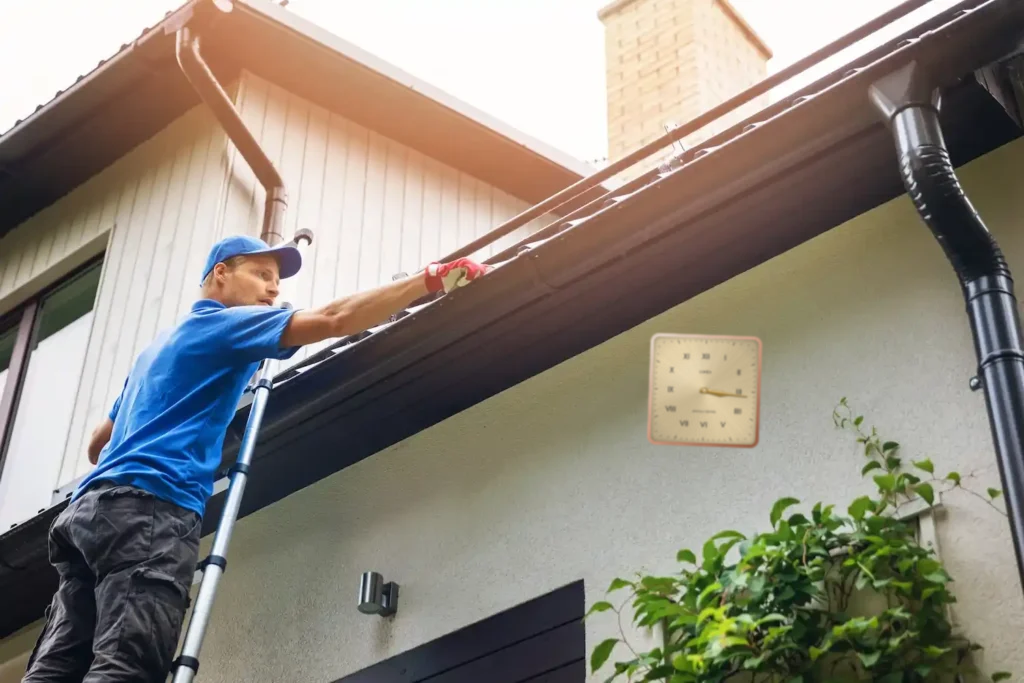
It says 3:16
